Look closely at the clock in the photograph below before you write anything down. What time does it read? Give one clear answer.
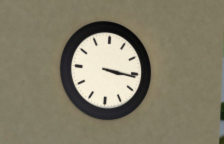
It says 3:16
